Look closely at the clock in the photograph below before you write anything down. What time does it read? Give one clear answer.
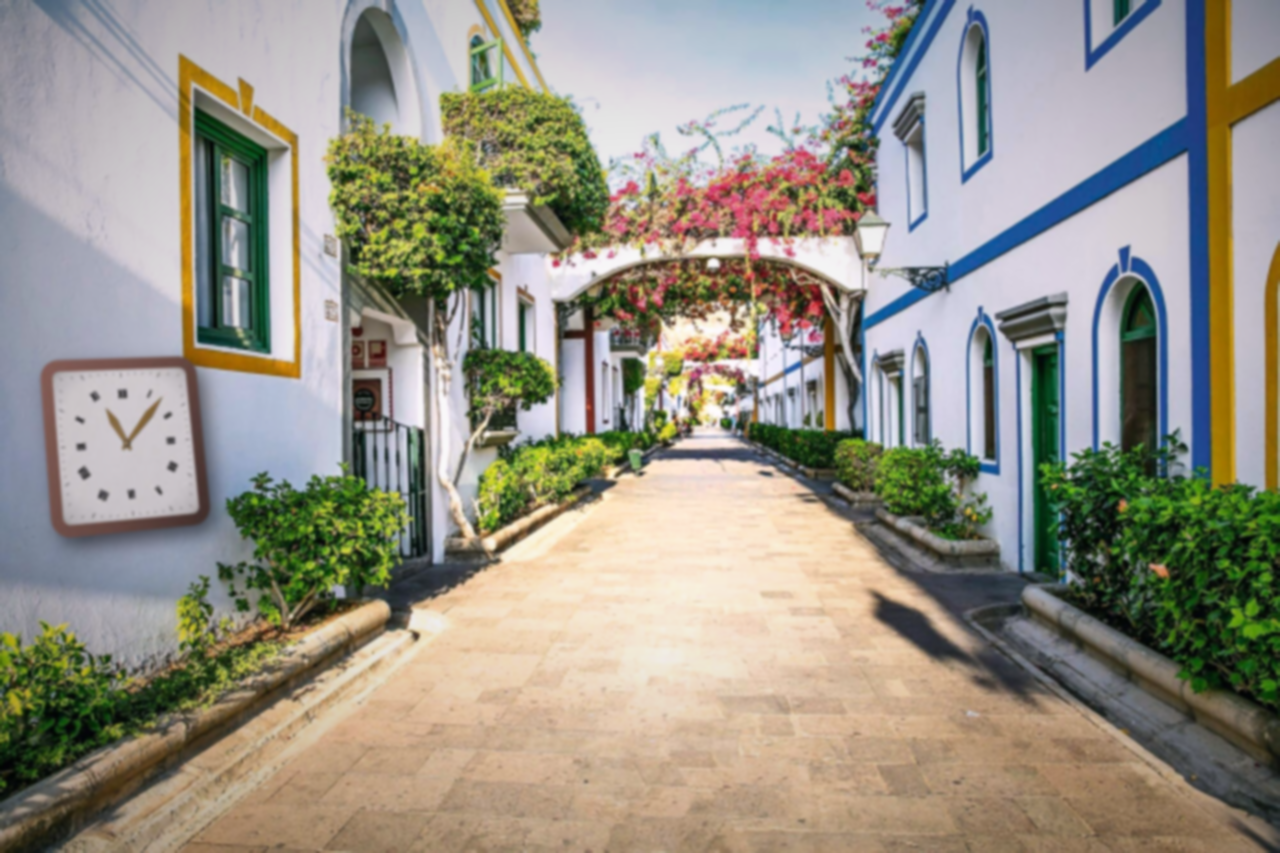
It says 11:07
